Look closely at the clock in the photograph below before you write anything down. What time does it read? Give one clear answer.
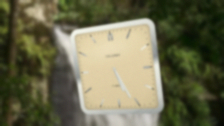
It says 5:26
